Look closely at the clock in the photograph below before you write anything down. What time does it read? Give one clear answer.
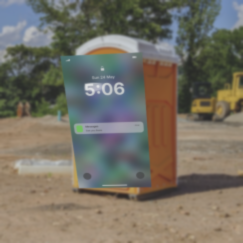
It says 5:06
